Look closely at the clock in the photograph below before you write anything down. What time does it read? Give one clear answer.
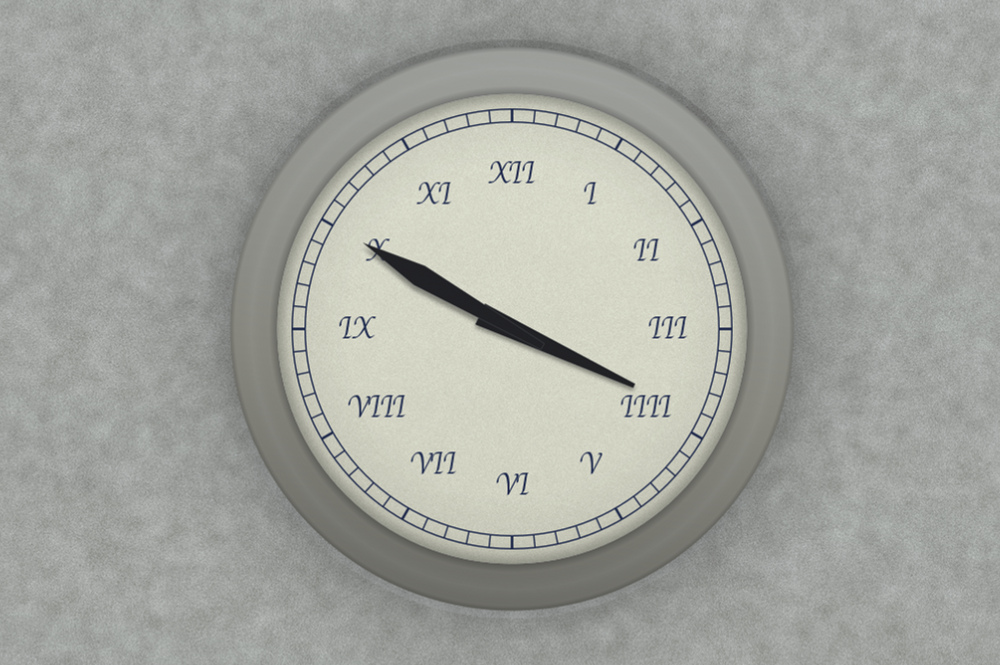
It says 3:50
